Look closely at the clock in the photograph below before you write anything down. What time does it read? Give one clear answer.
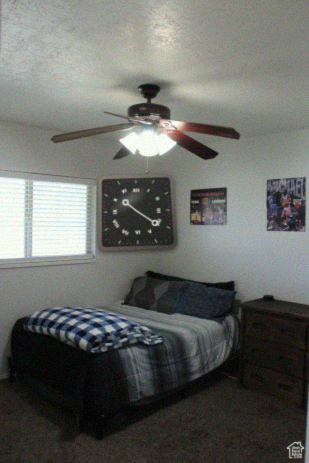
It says 10:21
